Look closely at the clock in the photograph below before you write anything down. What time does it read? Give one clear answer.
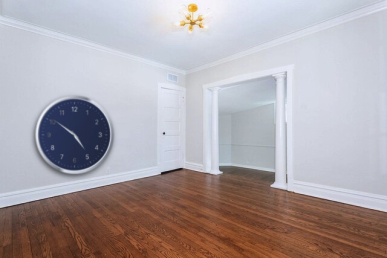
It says 4:51
